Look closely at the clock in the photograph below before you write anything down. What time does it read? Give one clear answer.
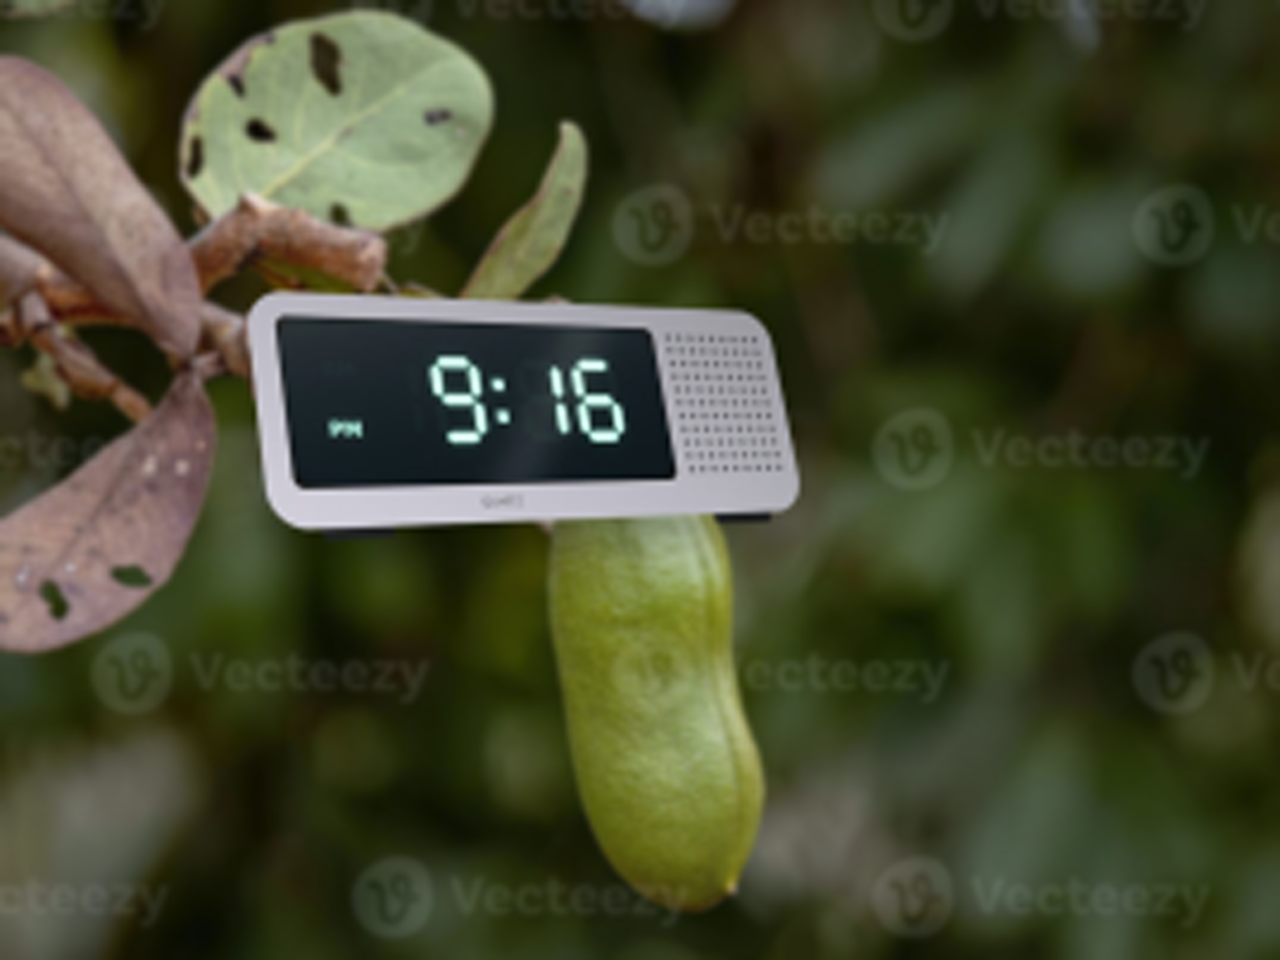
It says 9:16
